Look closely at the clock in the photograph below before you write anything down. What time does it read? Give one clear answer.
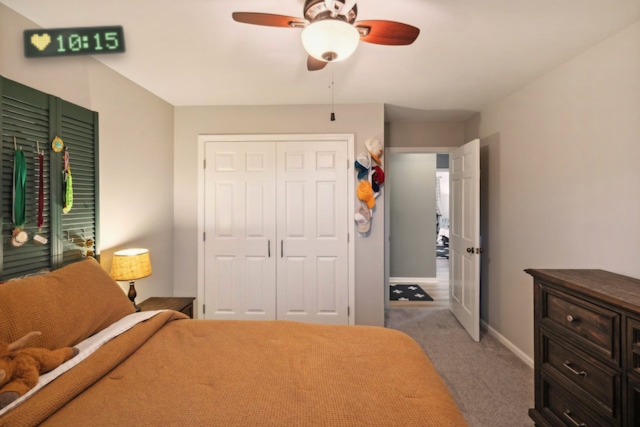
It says 10:15
